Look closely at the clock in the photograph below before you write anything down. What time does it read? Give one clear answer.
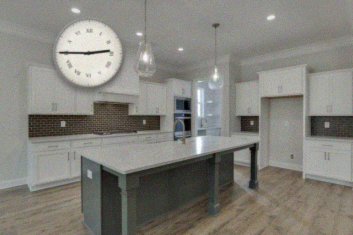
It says 2:45
